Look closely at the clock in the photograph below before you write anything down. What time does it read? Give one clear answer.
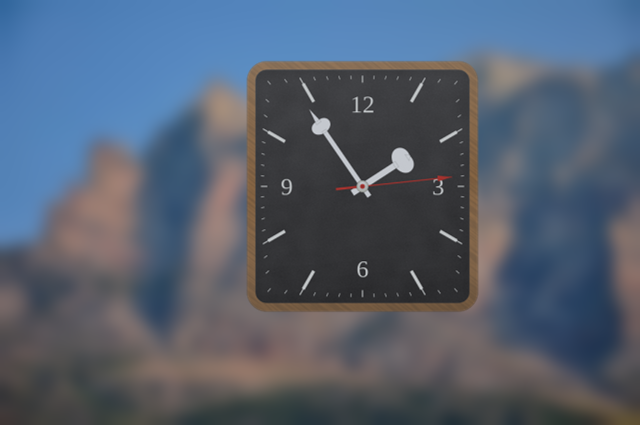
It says 1:54:14
